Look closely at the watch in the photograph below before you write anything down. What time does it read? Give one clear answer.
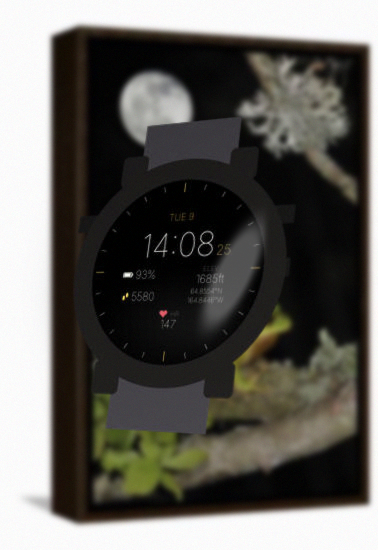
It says 14:08:25
